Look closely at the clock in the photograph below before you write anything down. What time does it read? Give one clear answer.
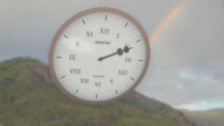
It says 2:11
